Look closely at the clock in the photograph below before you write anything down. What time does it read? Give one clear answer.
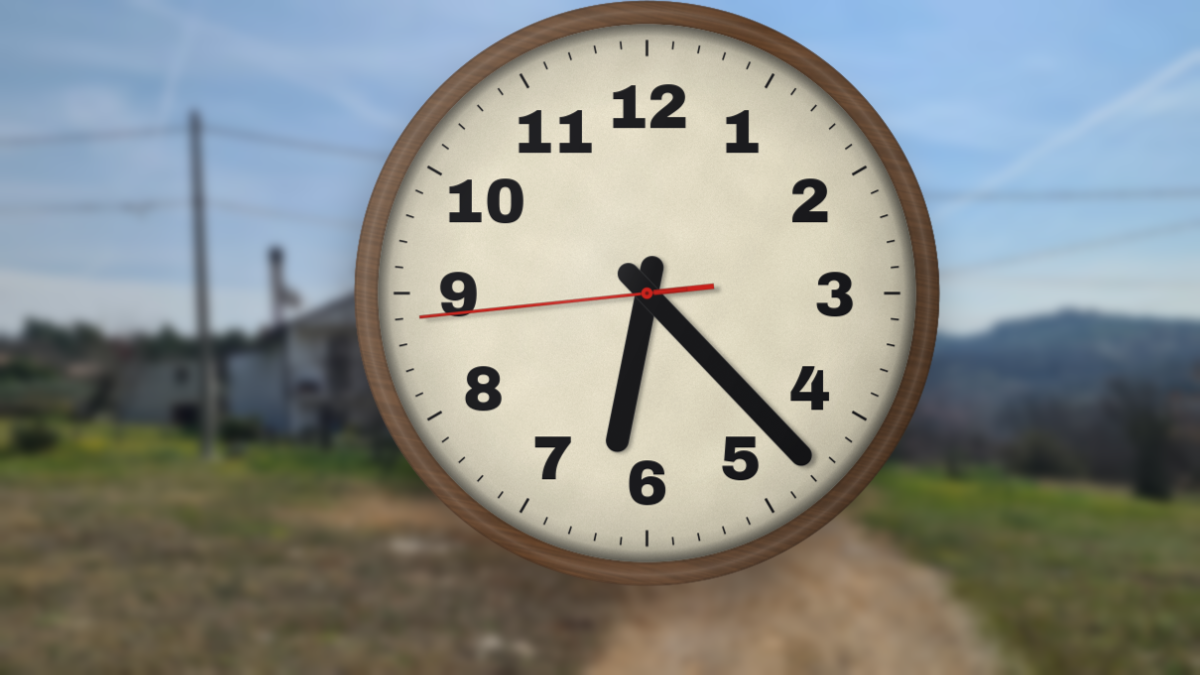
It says 6:22:44
